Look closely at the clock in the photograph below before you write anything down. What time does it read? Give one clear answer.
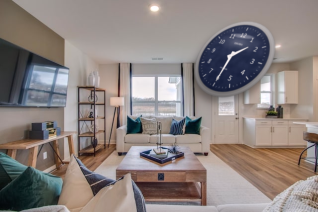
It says 1:30
